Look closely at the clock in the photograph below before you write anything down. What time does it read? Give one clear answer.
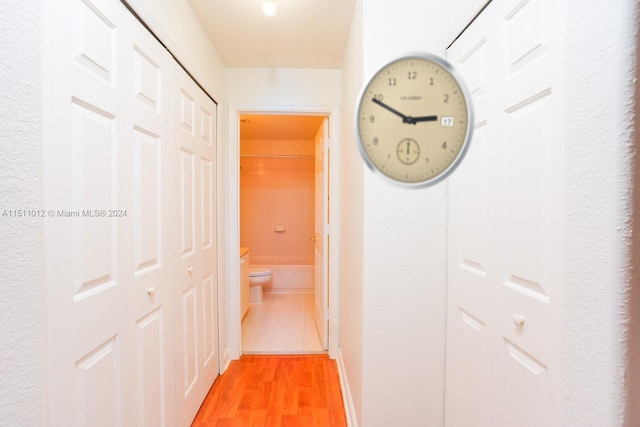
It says 2:49
